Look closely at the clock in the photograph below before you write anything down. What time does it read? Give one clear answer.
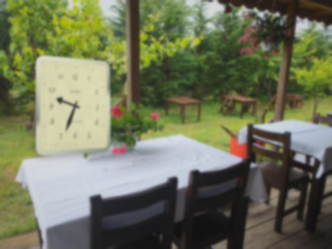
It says 9:34
